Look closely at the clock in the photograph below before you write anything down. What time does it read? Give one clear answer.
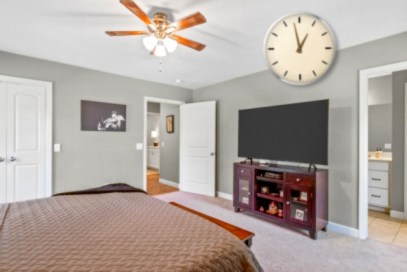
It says 12:58
